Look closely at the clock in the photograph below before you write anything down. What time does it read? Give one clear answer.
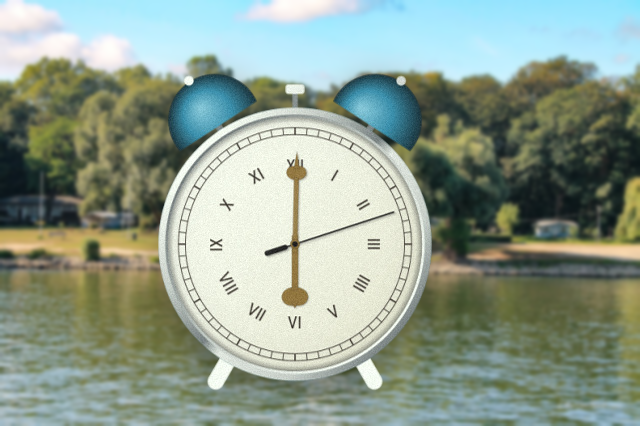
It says 6:00:12
